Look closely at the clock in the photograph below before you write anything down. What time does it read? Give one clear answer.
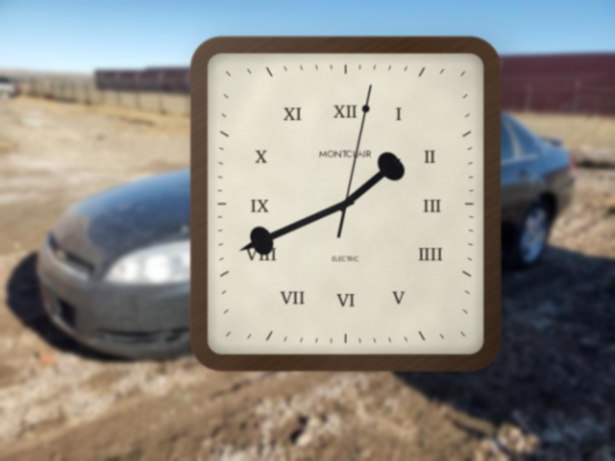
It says 1:41:02
